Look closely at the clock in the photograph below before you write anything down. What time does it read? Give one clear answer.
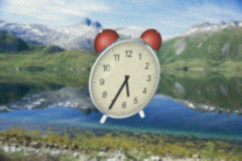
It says 5:35
